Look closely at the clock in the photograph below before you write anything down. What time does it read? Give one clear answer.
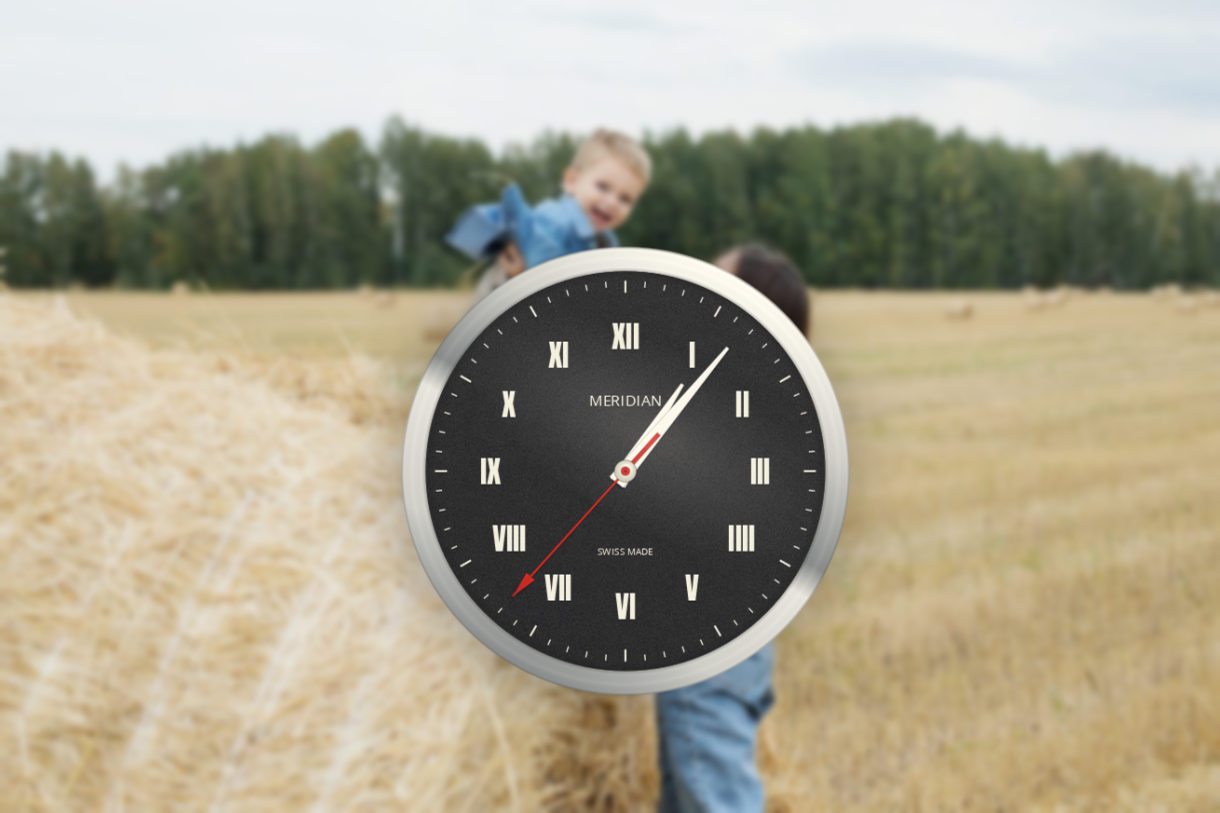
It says 1:06:37
